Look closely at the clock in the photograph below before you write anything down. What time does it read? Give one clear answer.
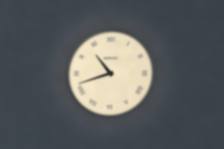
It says 10:42
